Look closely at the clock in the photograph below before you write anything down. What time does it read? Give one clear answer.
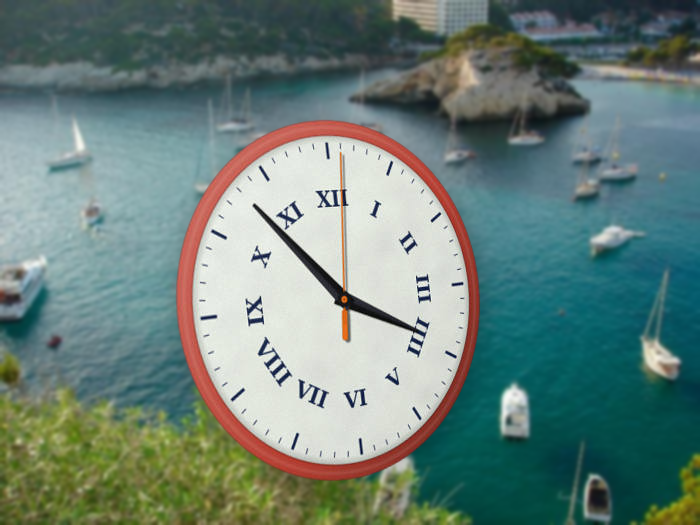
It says 3:53:01
